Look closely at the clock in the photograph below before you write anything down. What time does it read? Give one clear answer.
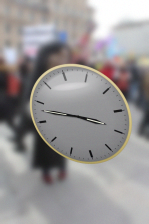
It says 3:48
